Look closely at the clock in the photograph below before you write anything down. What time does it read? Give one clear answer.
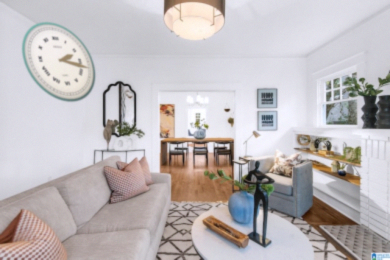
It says 2:17
